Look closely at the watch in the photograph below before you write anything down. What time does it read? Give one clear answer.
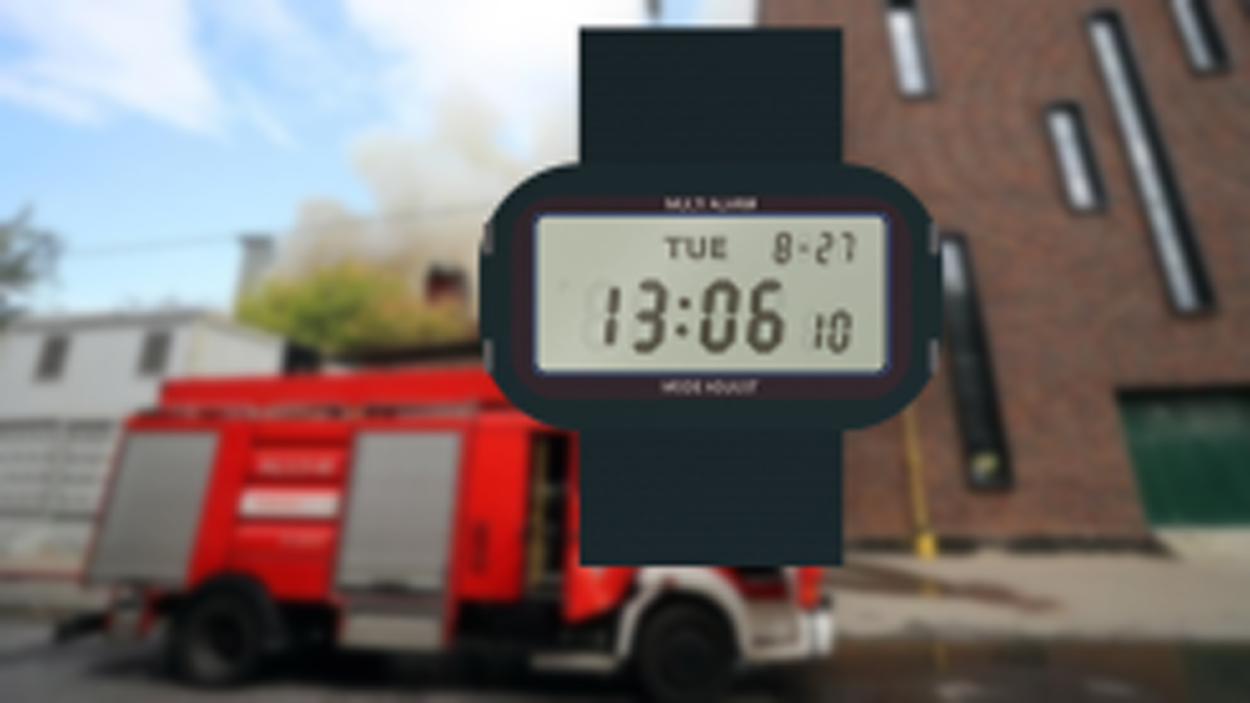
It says 13:06:10
